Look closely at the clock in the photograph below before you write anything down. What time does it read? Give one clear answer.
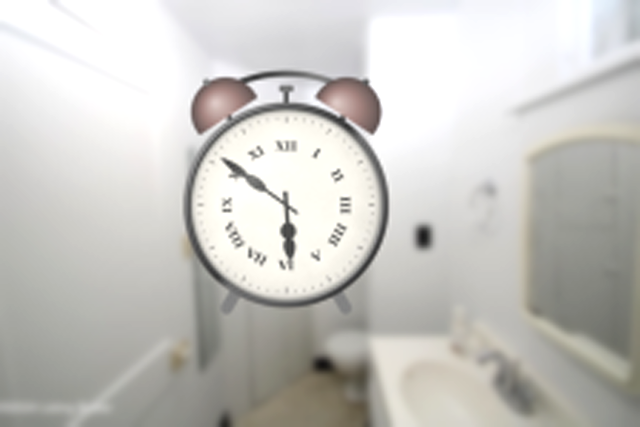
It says 5:51
